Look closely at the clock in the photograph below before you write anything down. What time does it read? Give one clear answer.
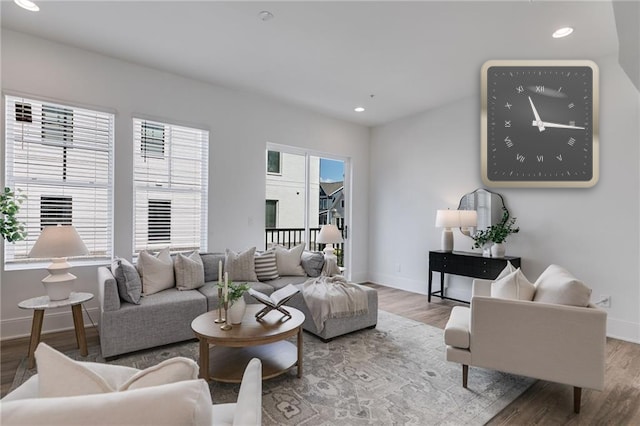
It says 11:16
